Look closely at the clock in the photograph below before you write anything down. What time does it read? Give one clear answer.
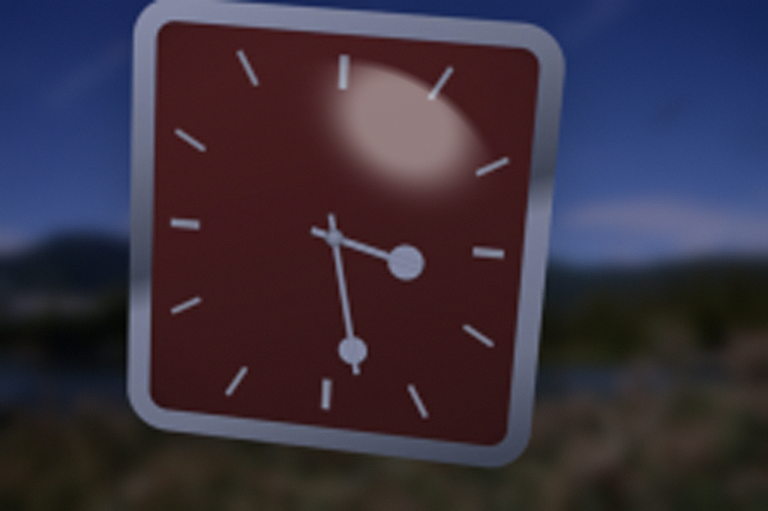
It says 3:28
